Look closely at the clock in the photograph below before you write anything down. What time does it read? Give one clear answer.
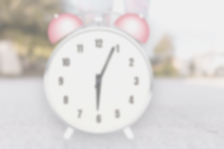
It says 6:04
